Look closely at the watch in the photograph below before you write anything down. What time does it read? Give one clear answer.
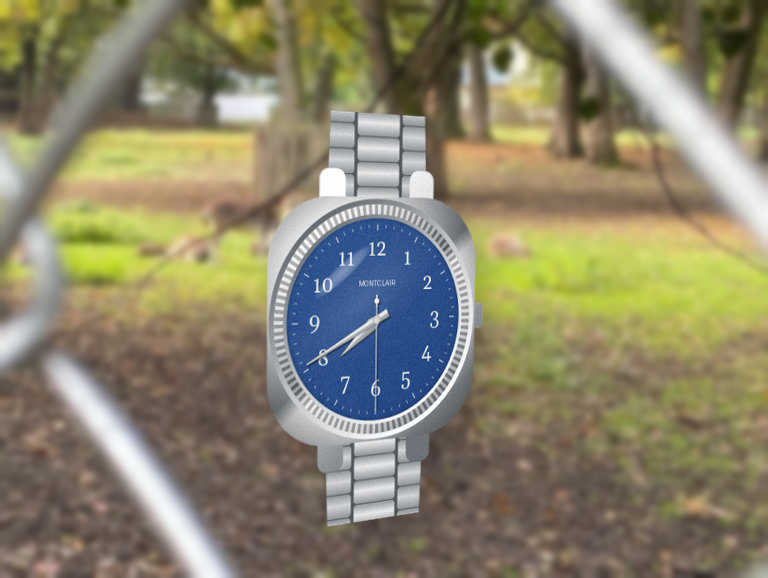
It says 7:40:30
